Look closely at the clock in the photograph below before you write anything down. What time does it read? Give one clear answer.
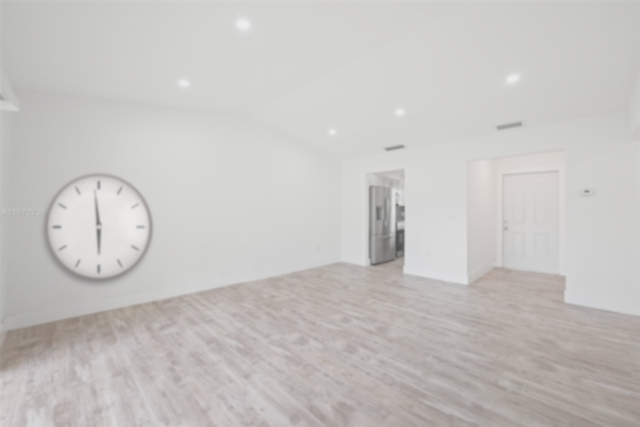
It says 5:59
